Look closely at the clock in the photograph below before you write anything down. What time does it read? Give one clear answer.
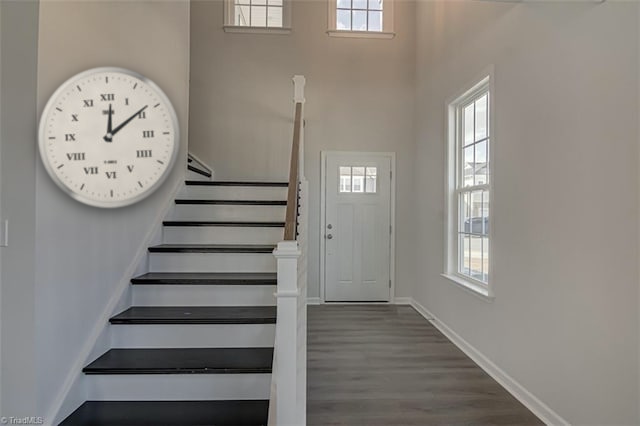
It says 12:09
